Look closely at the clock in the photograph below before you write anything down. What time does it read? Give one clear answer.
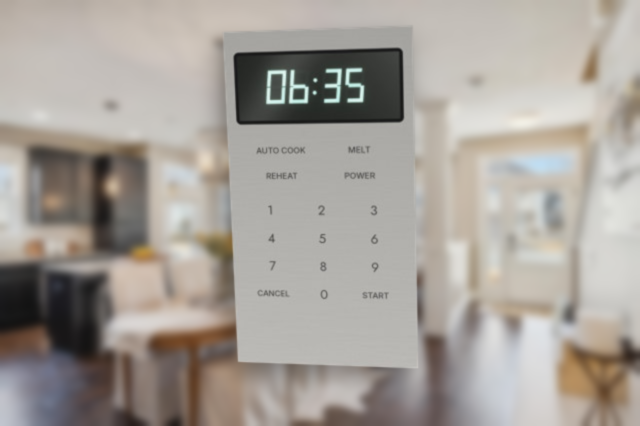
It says 6:35
